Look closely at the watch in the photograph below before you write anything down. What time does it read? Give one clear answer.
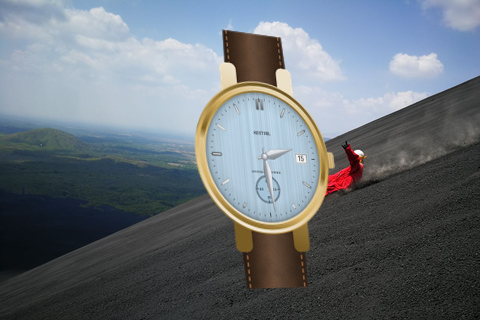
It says 2:29
